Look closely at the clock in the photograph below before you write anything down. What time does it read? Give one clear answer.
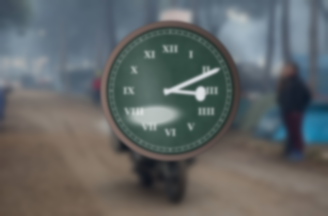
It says 3:11
